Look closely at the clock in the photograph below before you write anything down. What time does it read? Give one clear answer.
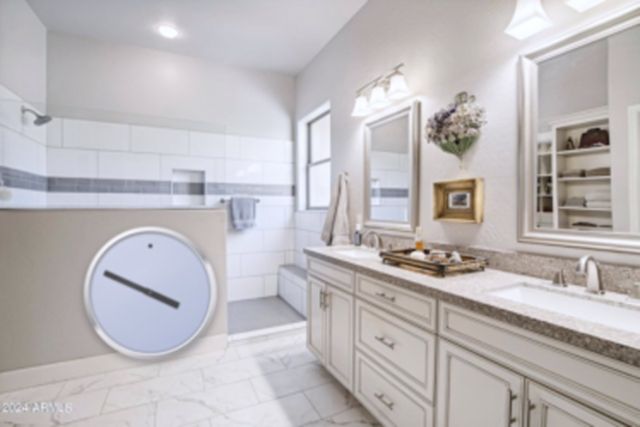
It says 3:49
